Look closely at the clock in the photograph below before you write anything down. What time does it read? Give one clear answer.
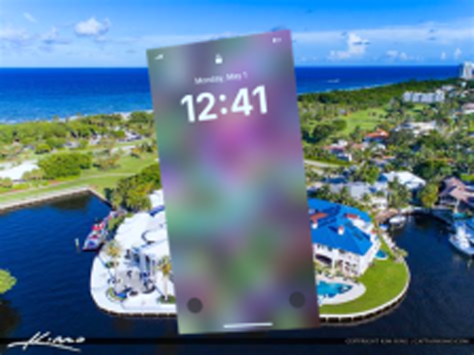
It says 12:41
